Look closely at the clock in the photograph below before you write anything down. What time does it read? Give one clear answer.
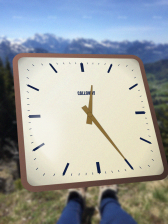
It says 12:25
